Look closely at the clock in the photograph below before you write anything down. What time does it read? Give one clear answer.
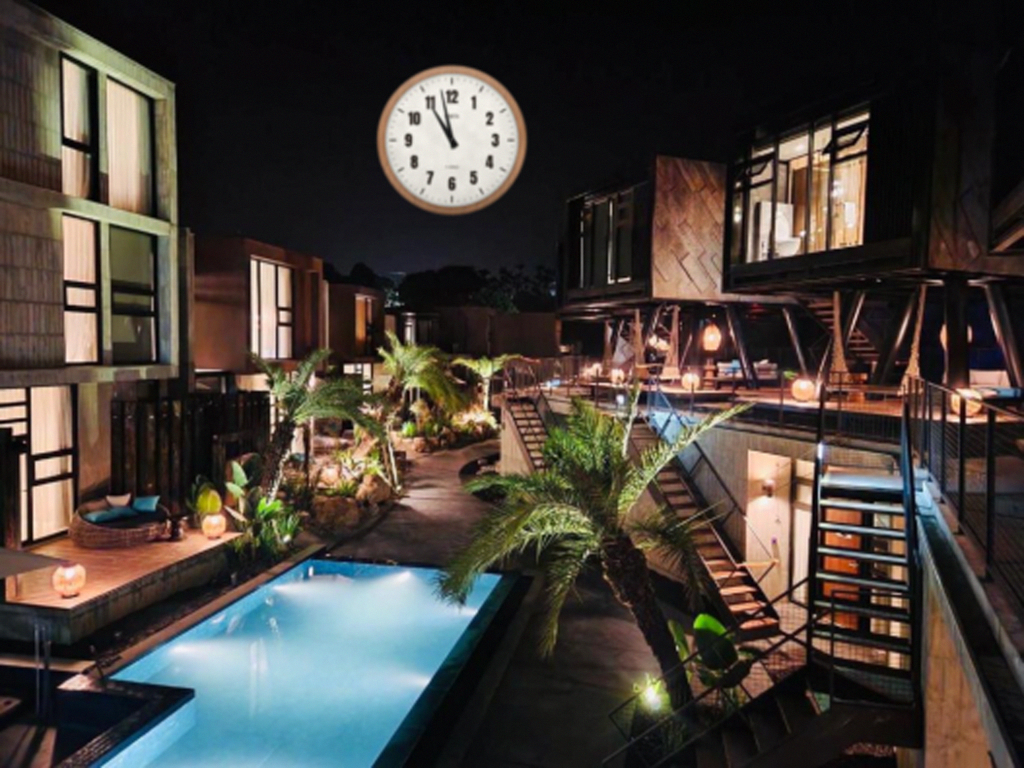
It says 10:58
